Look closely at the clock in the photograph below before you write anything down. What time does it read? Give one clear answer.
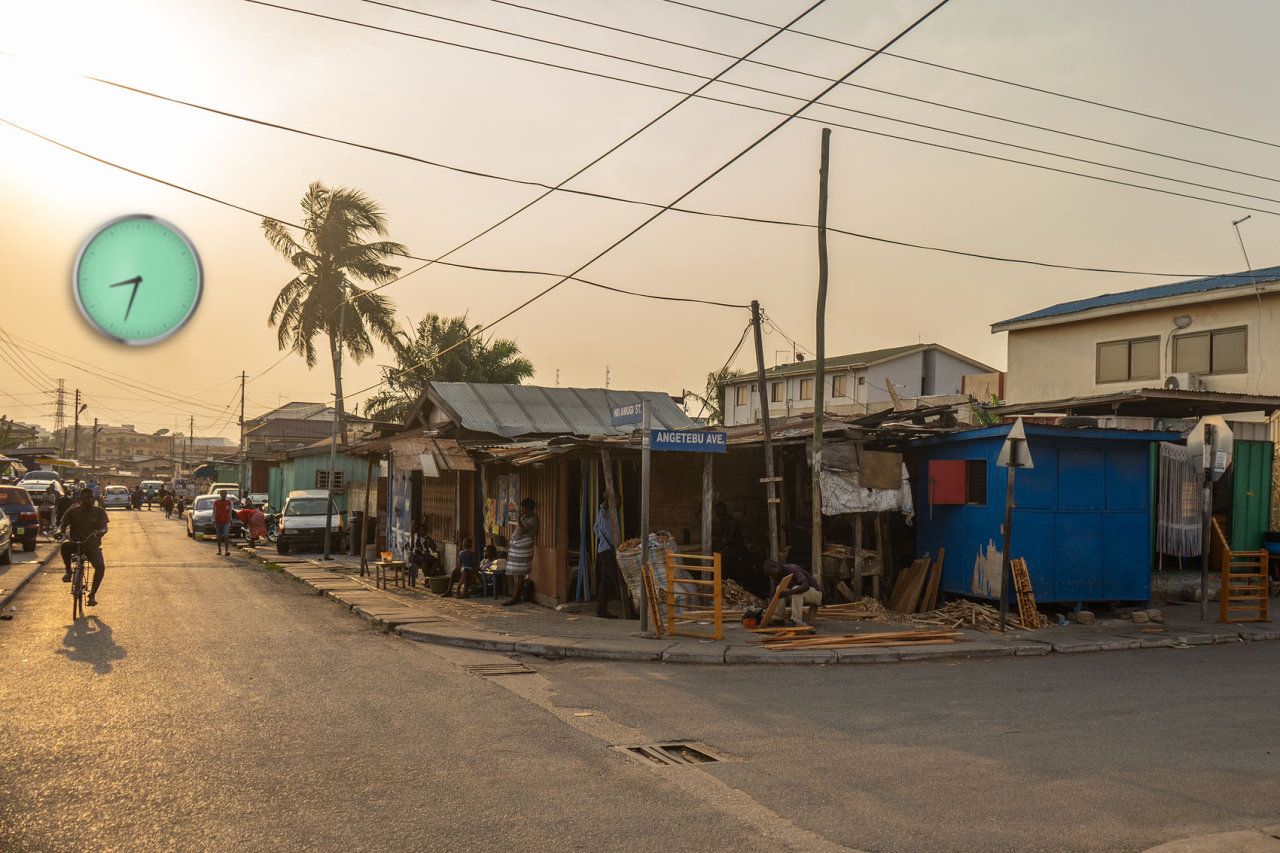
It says 8:33
